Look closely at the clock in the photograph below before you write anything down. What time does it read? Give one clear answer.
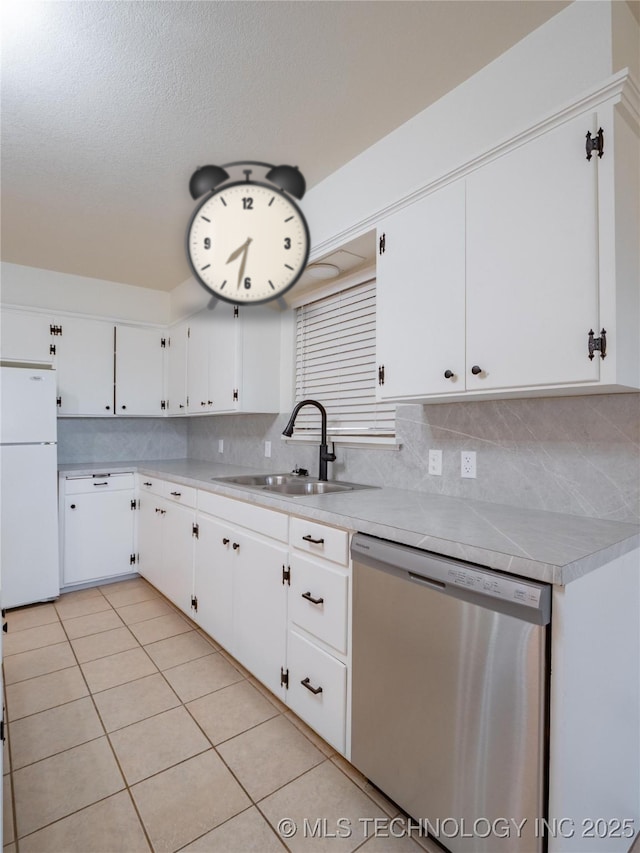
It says 7:32
